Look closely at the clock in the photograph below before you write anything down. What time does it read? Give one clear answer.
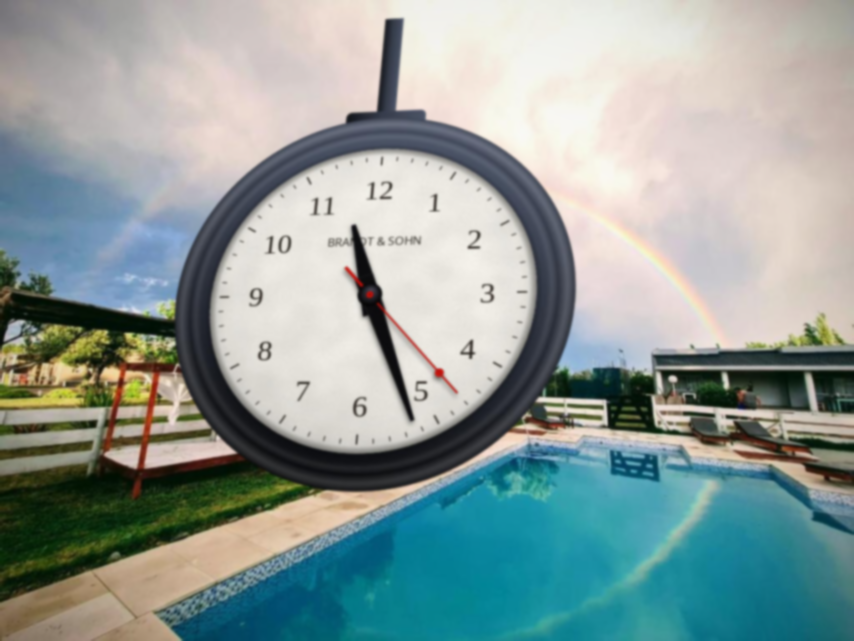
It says 11:26:23
